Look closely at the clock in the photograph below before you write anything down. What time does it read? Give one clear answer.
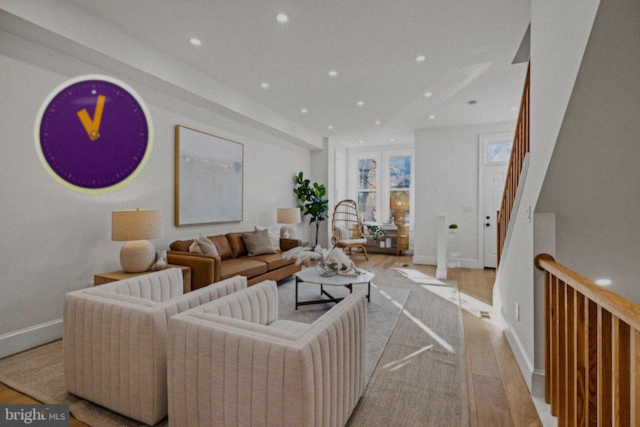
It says 11:02
